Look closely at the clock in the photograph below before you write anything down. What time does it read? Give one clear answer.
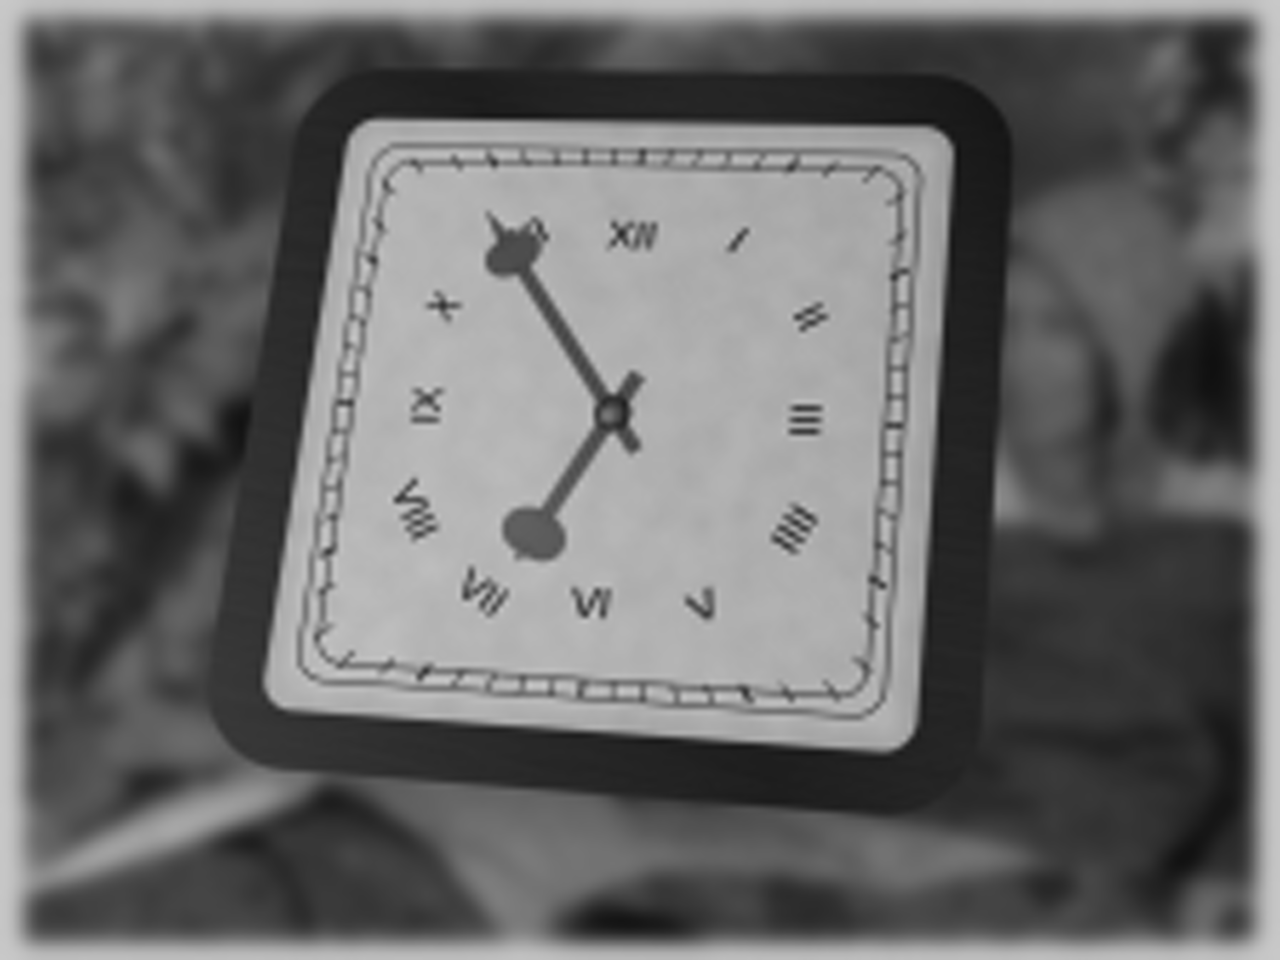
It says 6:54
